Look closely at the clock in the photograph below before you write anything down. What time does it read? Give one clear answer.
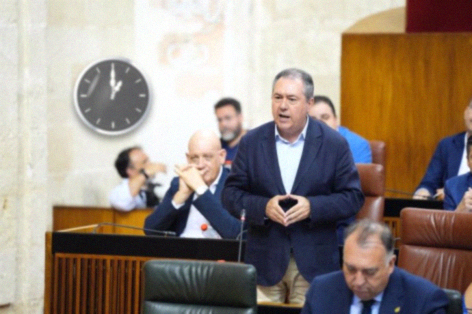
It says 1:00
